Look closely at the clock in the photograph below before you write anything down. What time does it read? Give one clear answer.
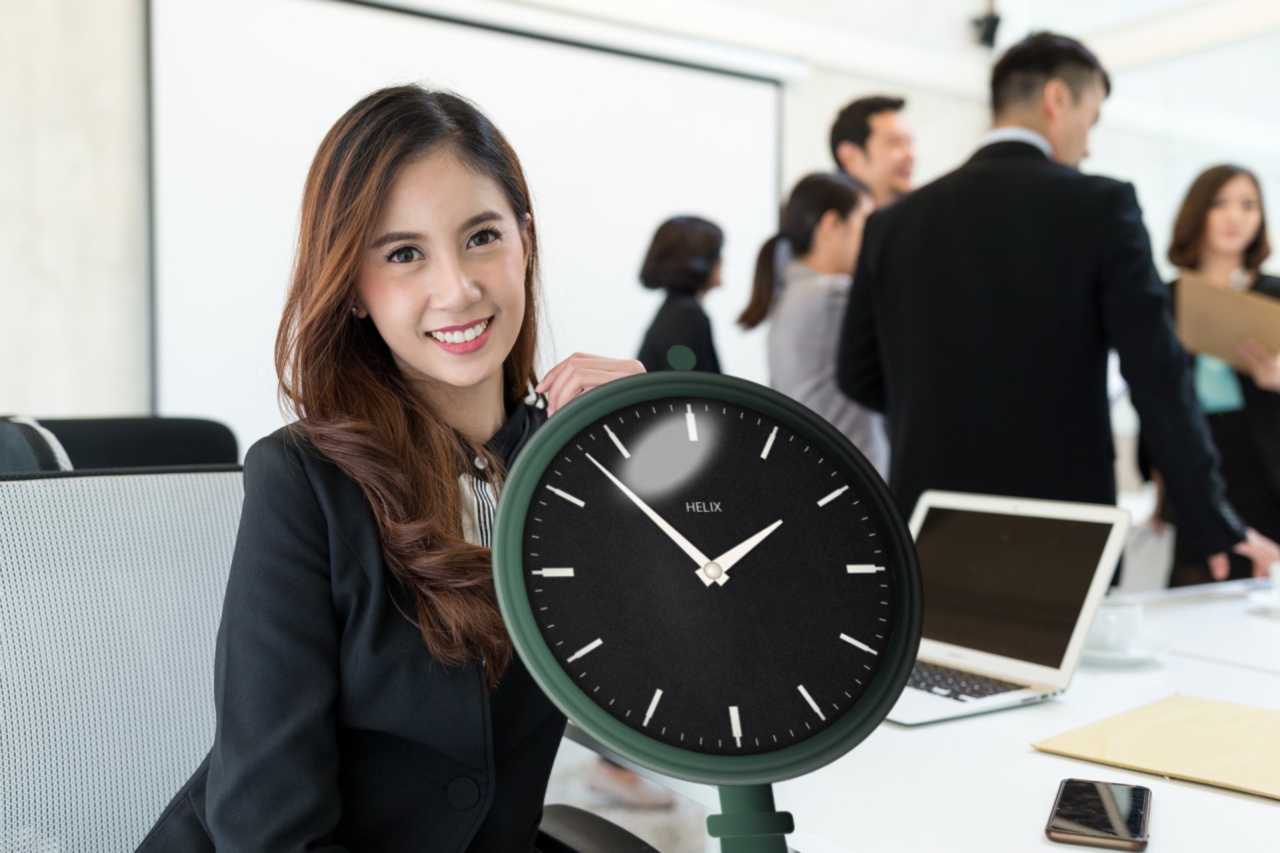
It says 1:53
